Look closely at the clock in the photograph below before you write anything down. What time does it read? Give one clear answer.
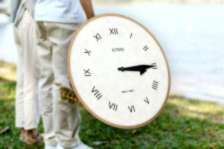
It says 3:15
